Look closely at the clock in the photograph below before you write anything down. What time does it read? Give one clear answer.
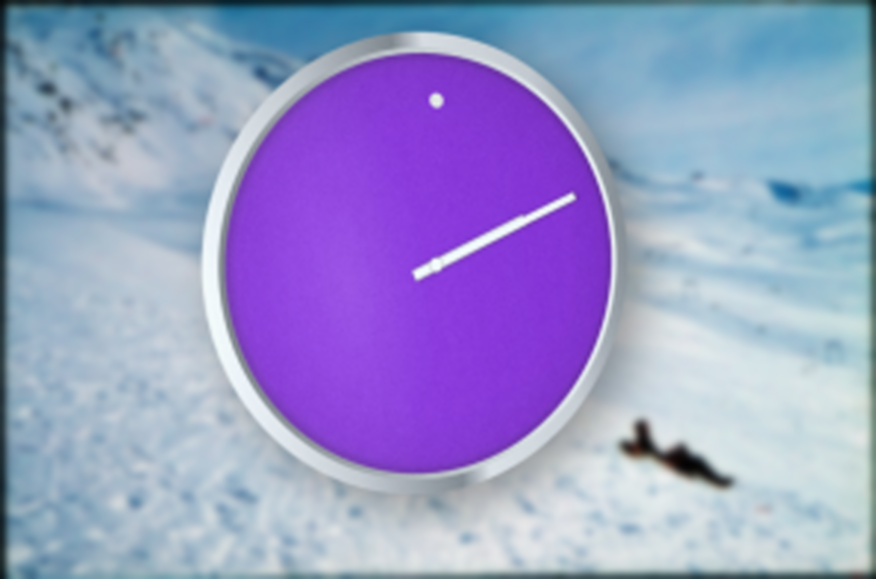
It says 2:11
